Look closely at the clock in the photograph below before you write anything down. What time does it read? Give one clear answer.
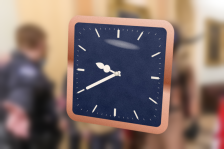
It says 9:40
